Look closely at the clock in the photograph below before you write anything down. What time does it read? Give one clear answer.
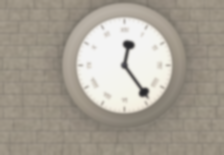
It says 12:24
